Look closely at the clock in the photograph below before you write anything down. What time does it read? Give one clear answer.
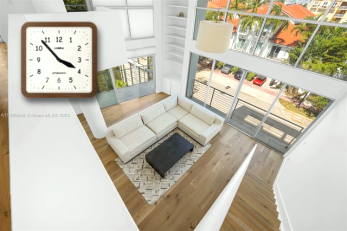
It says 3:53
